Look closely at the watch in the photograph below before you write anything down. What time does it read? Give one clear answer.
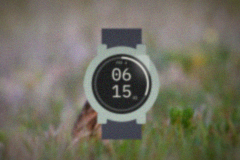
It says 6:15
